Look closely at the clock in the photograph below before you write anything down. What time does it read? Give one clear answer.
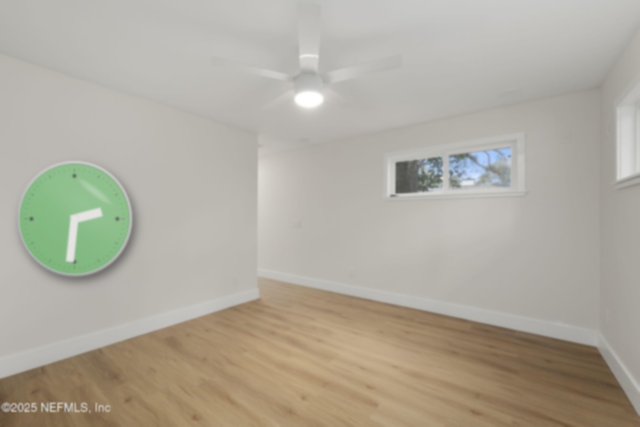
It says 2:31
